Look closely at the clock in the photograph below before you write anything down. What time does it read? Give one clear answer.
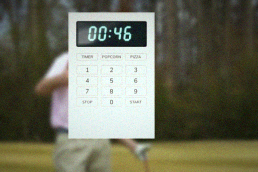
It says 0:46
